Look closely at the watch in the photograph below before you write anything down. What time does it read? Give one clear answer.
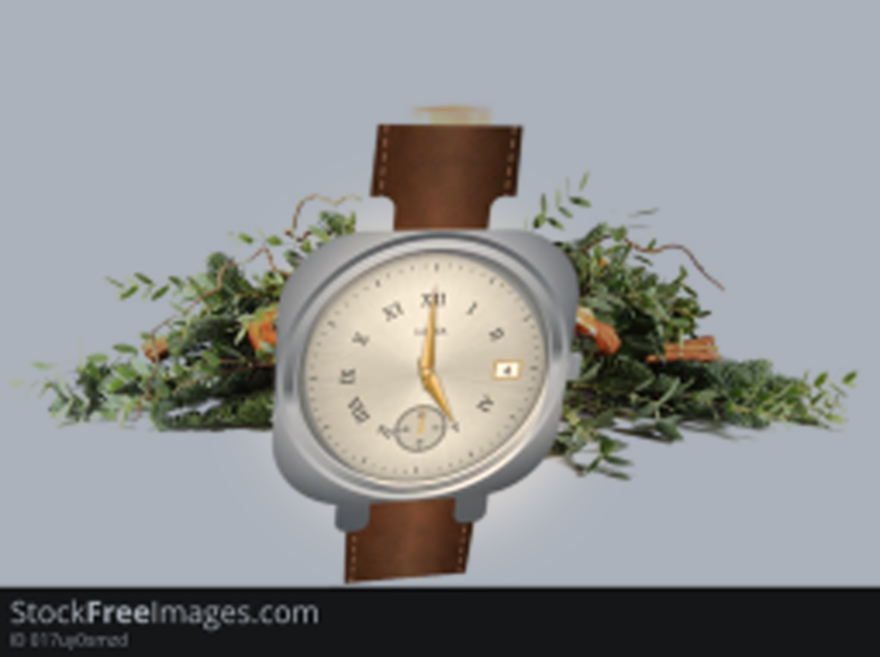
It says 5:00
